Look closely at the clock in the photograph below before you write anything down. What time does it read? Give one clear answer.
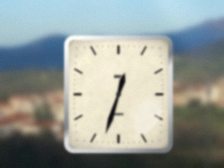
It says 12:33
